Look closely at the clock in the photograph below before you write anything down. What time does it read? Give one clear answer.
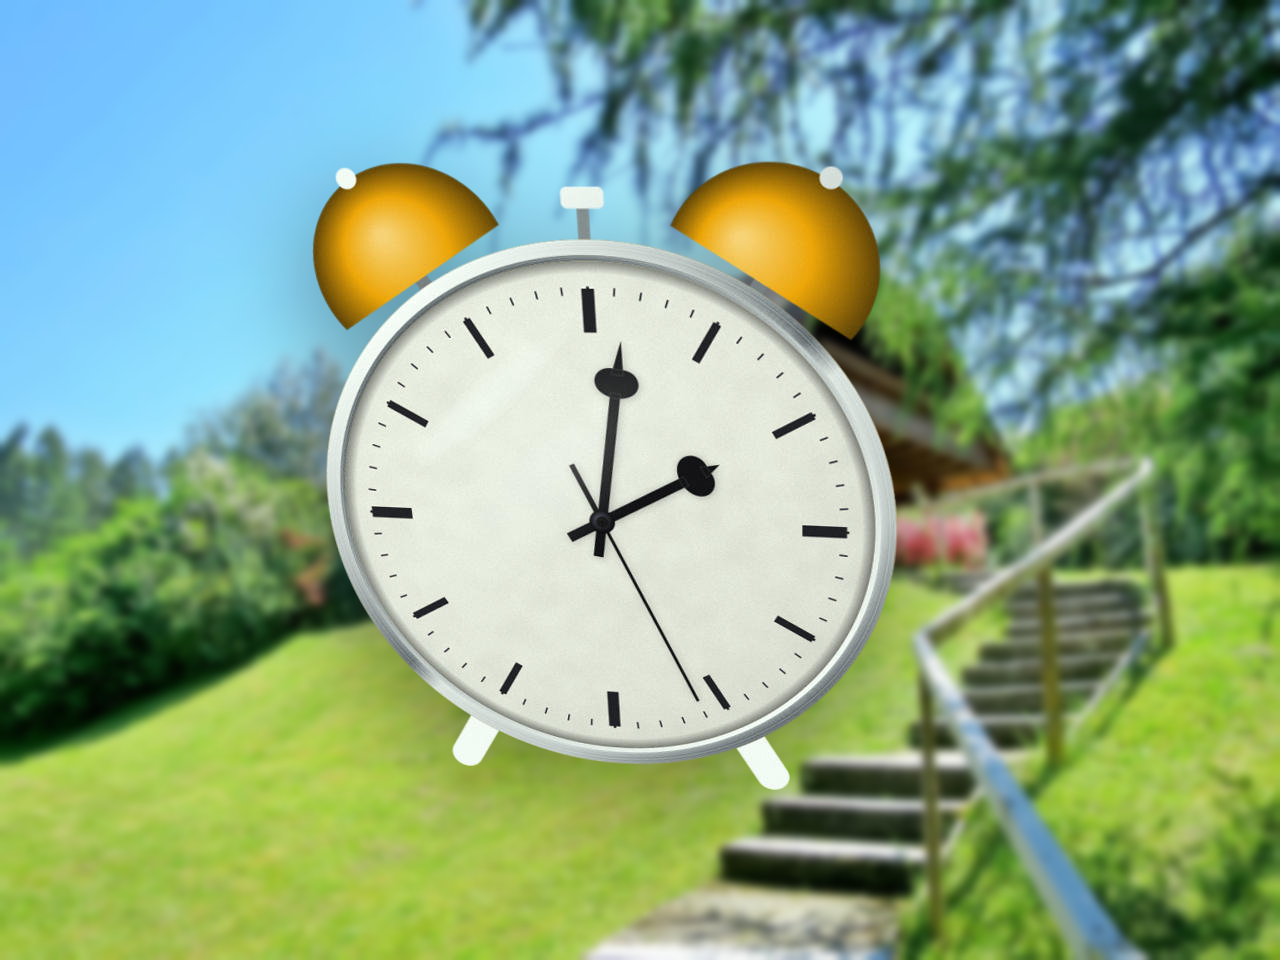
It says 2:01:26
